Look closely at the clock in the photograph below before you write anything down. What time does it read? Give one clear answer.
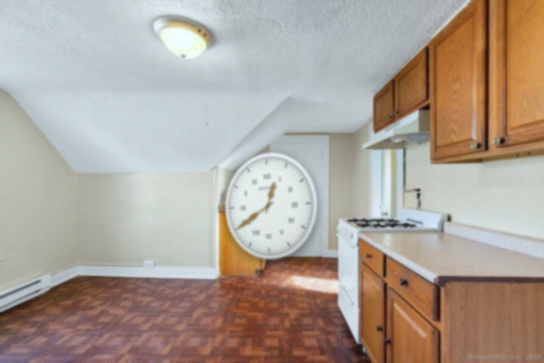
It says 12:40
